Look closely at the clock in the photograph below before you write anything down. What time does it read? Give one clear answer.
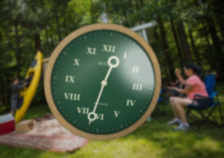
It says 12:32
